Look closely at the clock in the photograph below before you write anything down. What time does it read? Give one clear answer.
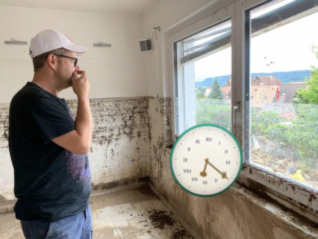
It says 6:21
